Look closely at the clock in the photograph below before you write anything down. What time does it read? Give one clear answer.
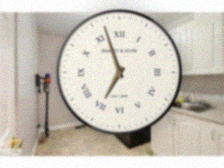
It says 6:57
